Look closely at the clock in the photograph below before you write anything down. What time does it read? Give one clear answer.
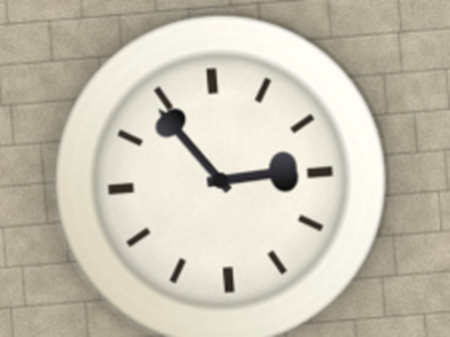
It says 2:54
